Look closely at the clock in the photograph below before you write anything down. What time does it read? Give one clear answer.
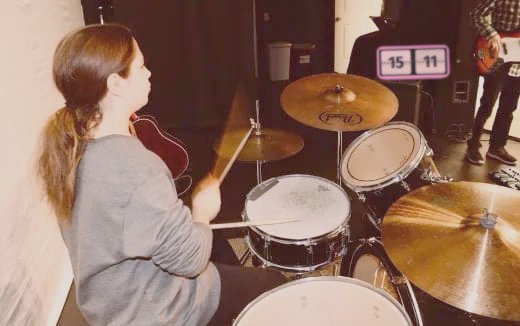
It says 15:11
